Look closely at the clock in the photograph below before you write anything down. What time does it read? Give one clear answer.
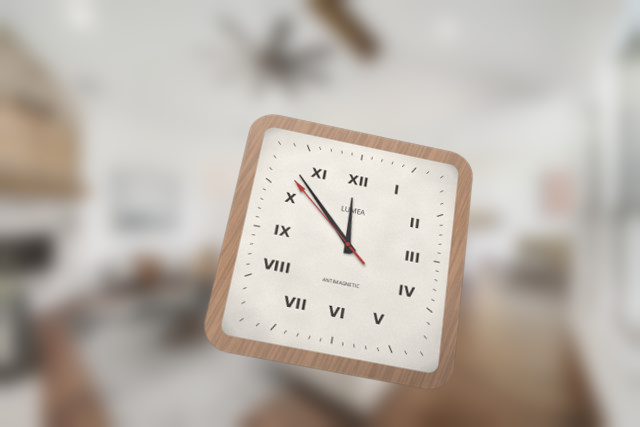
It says 11:52:52
